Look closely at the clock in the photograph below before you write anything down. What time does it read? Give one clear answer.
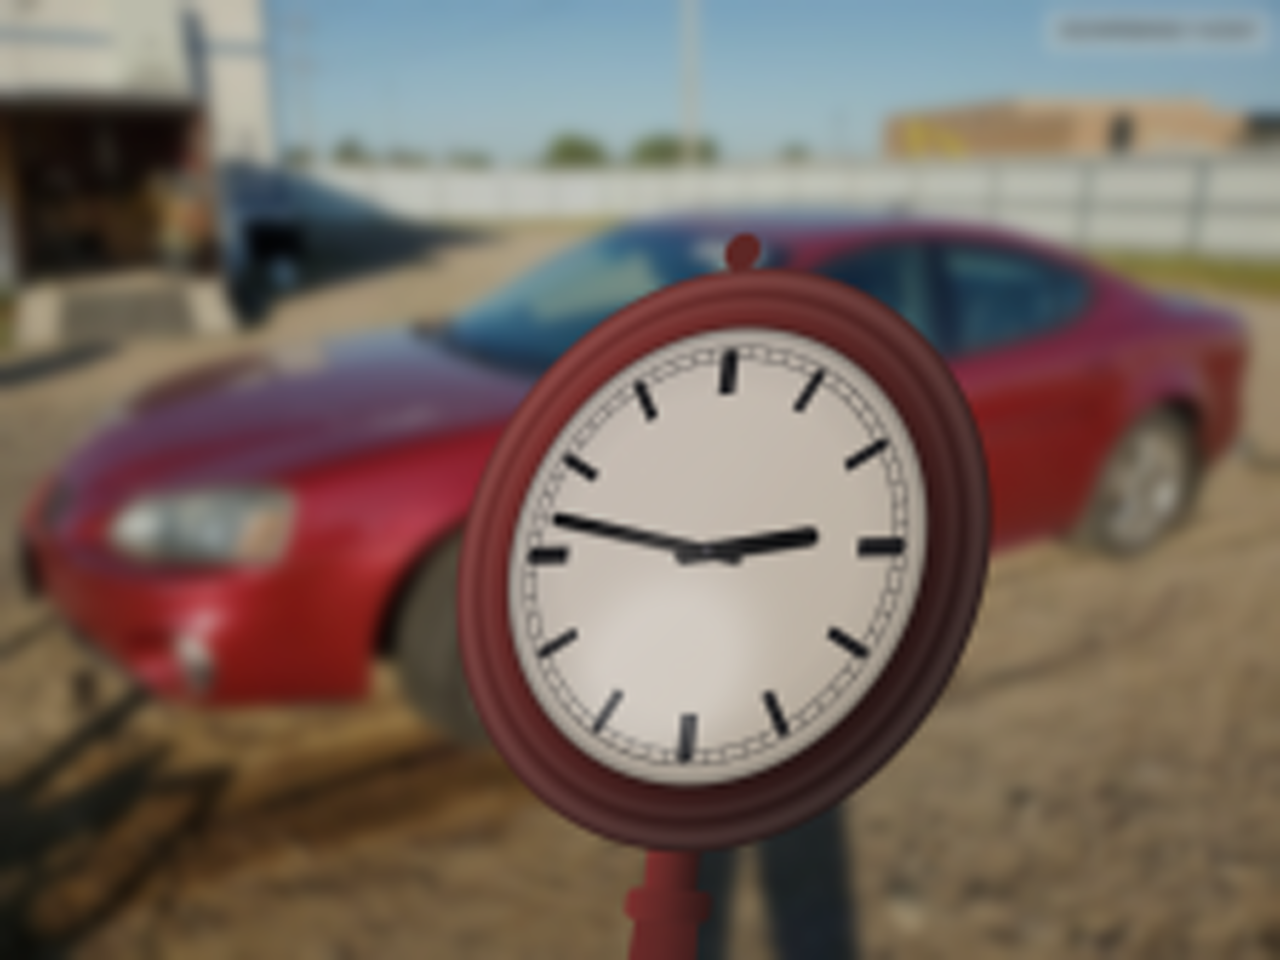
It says 2:47
